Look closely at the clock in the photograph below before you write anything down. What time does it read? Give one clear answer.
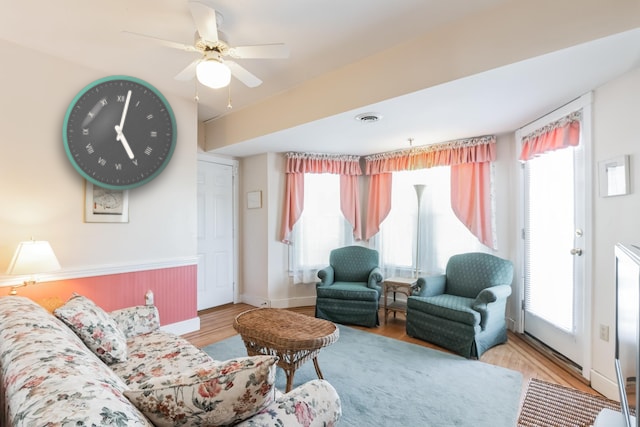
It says 5:02
